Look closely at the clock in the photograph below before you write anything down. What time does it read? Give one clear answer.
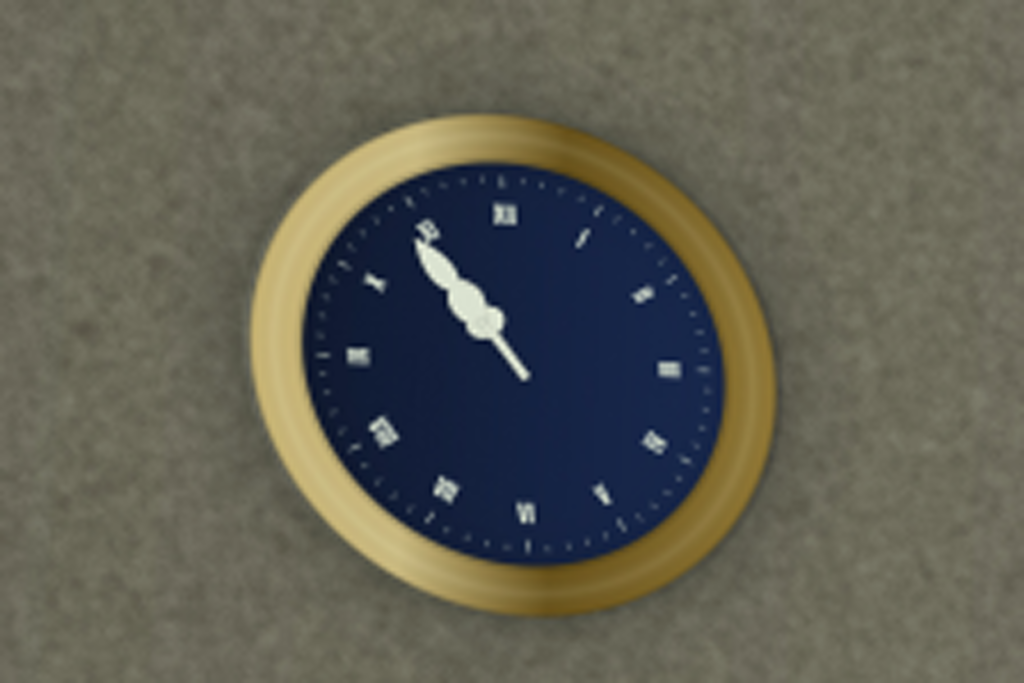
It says 10:54
